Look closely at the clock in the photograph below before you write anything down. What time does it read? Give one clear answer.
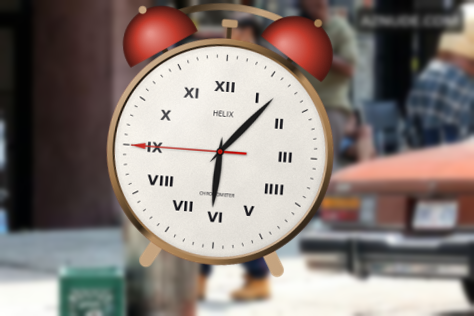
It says 6:06:45
